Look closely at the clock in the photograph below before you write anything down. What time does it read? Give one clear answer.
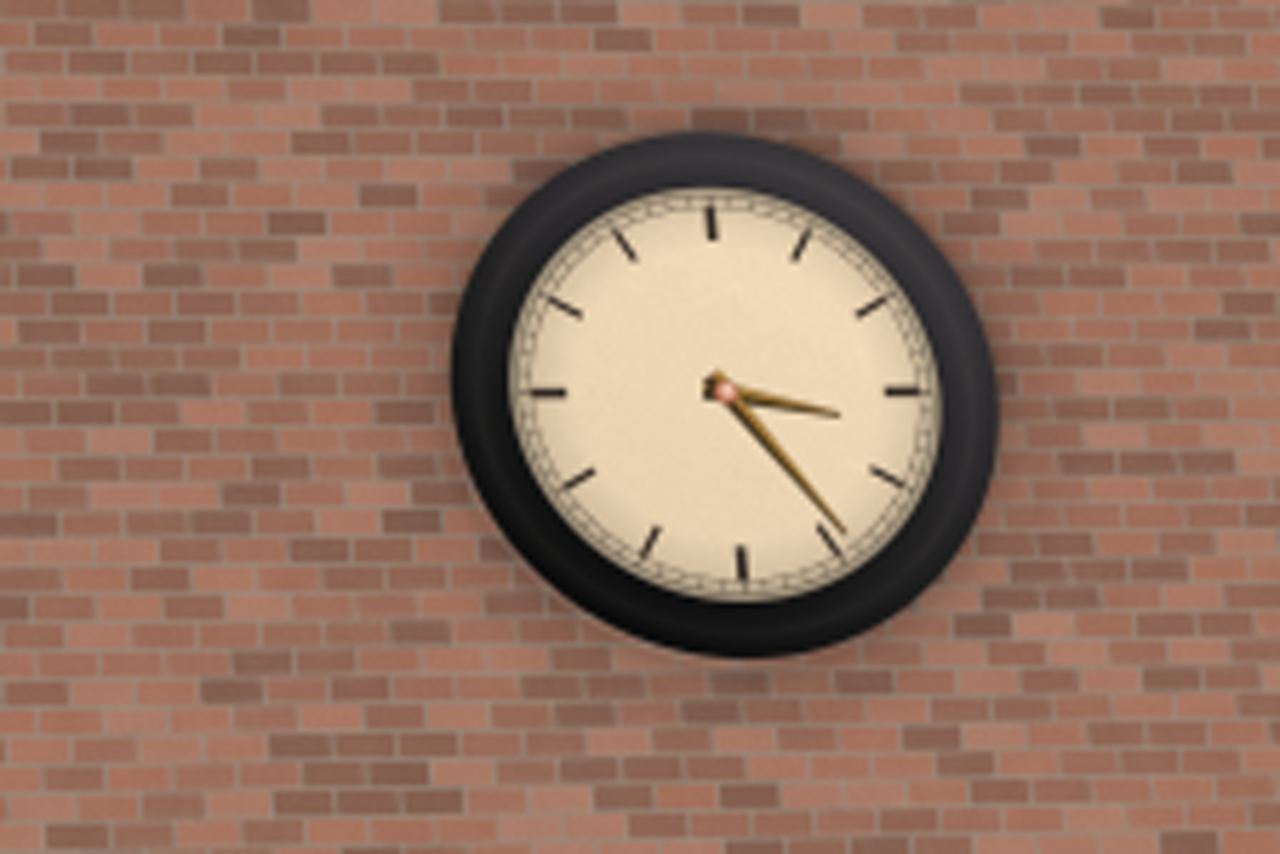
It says 3:24
